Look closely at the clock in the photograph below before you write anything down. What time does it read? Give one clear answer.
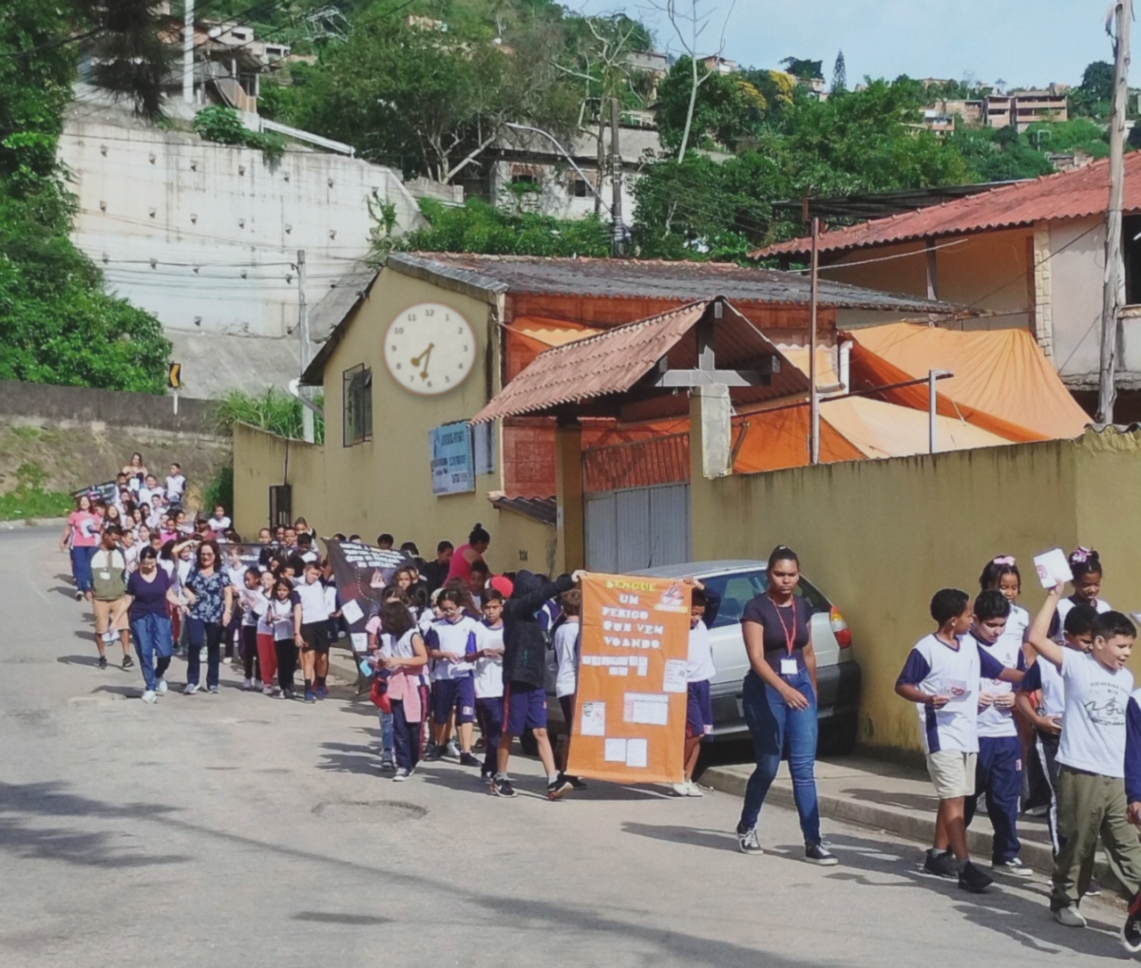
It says 7:32
